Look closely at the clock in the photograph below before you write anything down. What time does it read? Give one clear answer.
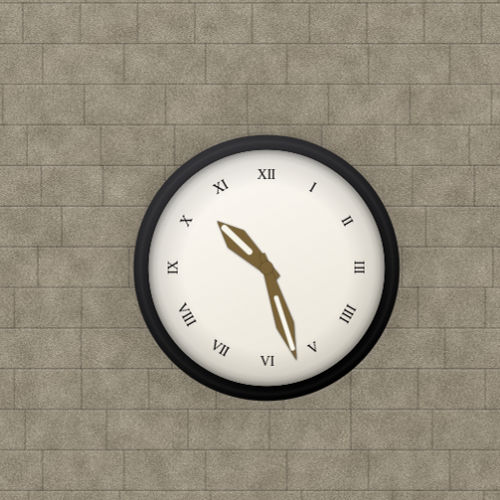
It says 10:27
